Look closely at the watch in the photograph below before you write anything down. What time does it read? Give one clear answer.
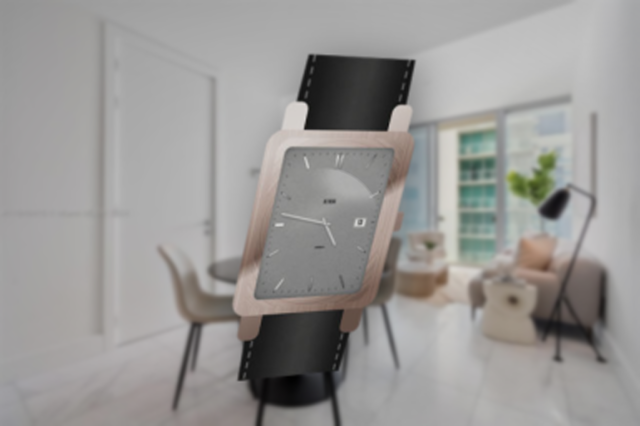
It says 4:47
